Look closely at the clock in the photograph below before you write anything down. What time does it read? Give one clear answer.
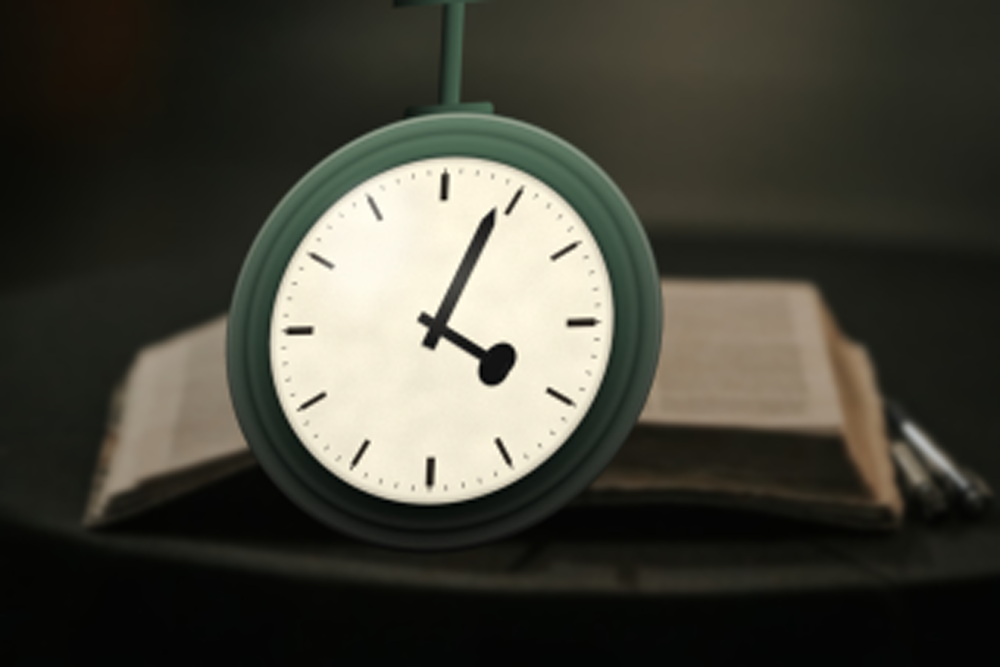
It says 4:04
